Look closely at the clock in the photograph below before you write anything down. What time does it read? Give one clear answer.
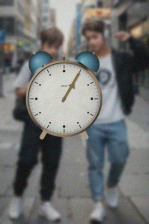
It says 1:05
